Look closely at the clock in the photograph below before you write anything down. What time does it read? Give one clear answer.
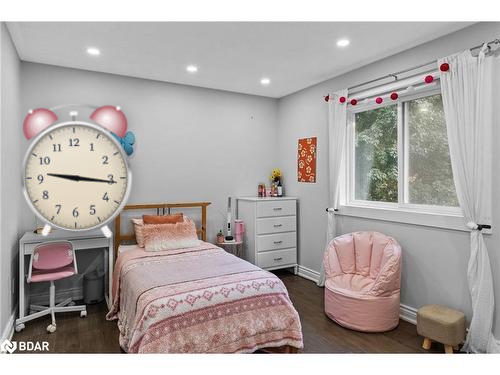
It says 9:16
